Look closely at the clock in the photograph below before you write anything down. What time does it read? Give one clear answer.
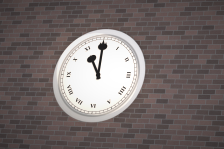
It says 11:00
